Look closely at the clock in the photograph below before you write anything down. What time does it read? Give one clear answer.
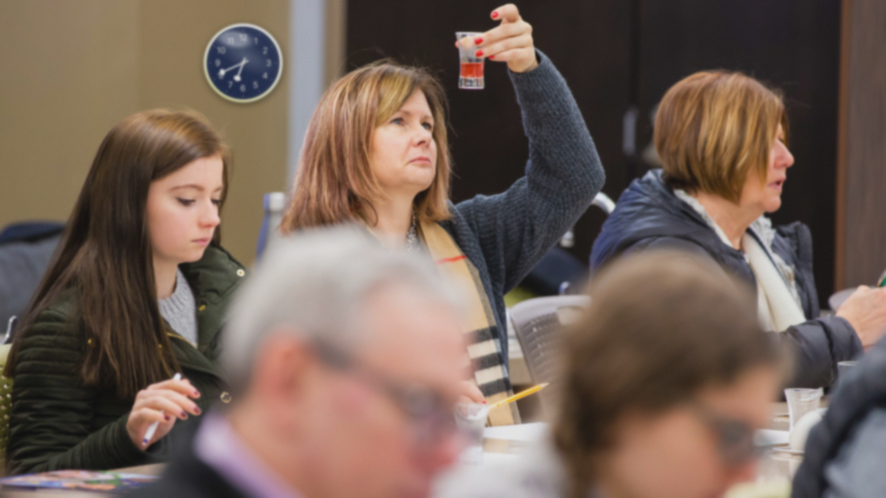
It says 6:41
